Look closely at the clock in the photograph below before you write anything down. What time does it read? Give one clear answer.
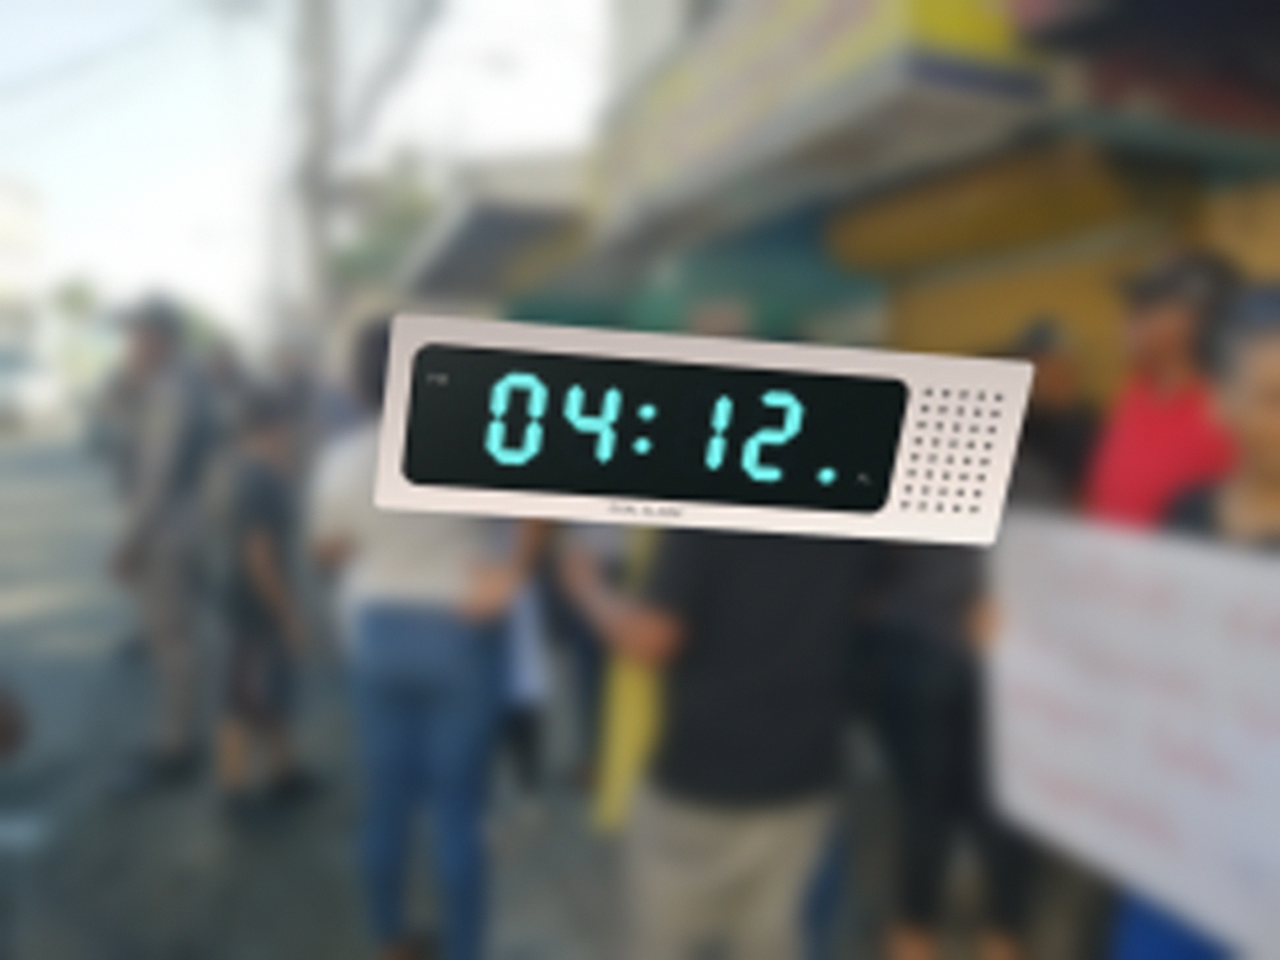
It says 4:12
